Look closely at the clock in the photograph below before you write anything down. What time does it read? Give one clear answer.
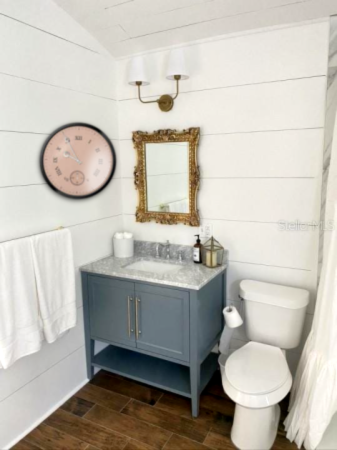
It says 9:55
